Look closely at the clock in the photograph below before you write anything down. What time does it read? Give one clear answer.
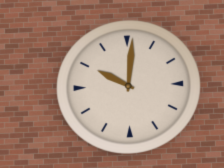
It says 10:01
